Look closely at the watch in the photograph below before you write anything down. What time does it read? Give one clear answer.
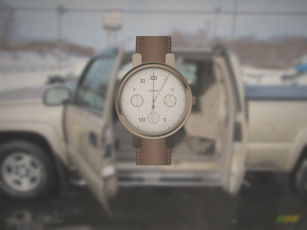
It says 6:05
